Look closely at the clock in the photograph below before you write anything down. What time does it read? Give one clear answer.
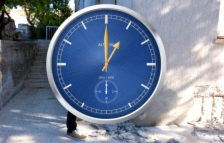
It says 1:00
